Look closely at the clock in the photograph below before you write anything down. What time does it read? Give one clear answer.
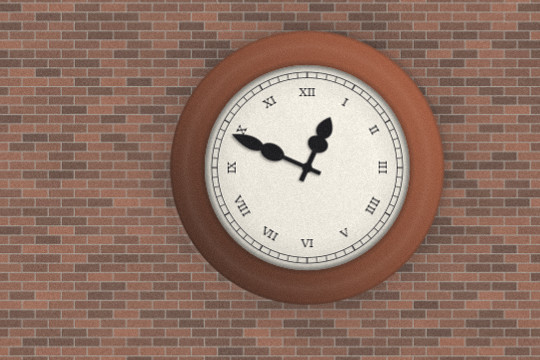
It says 12:49
